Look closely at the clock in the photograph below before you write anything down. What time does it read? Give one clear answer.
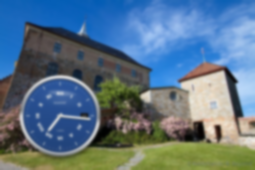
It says 7:16
